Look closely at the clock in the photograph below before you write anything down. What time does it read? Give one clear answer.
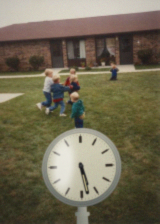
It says 5:28
